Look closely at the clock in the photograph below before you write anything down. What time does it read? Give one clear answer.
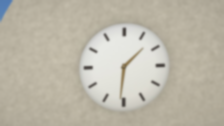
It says 1:31
